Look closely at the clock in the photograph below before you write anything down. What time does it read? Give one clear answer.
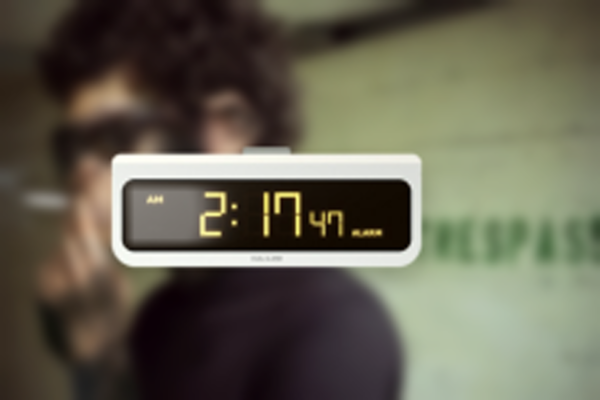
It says 2:17:47
